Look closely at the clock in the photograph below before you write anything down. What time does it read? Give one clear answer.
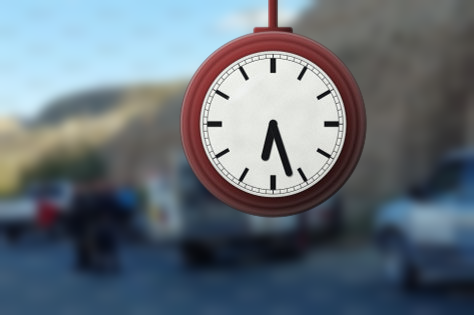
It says 6:27
